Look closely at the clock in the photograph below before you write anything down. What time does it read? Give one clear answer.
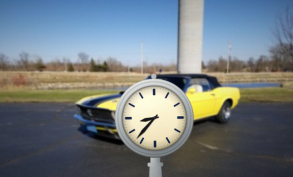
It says 8:37
